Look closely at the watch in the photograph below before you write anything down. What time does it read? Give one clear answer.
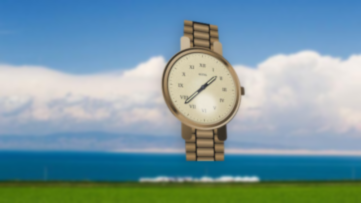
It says 1:38
